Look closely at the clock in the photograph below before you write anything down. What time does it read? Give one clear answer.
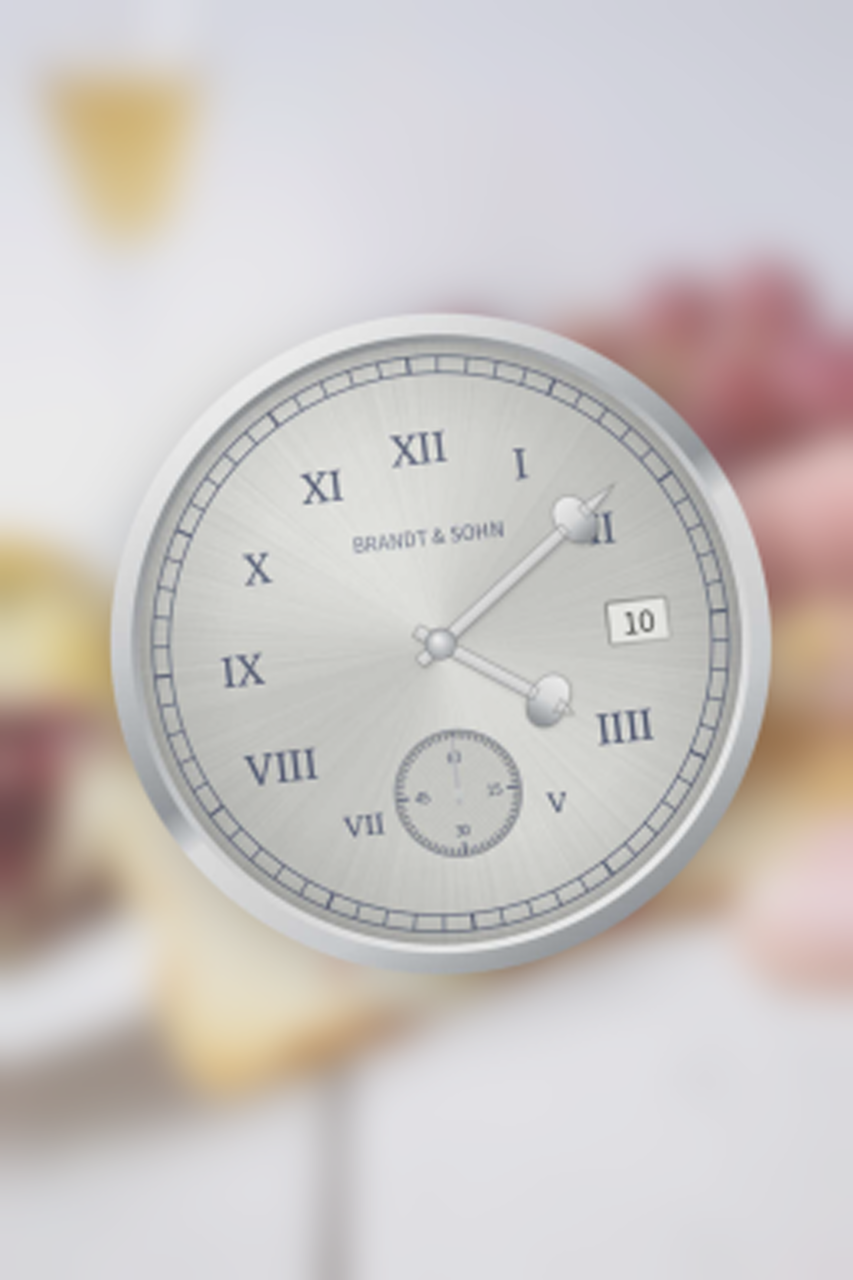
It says 4:09
